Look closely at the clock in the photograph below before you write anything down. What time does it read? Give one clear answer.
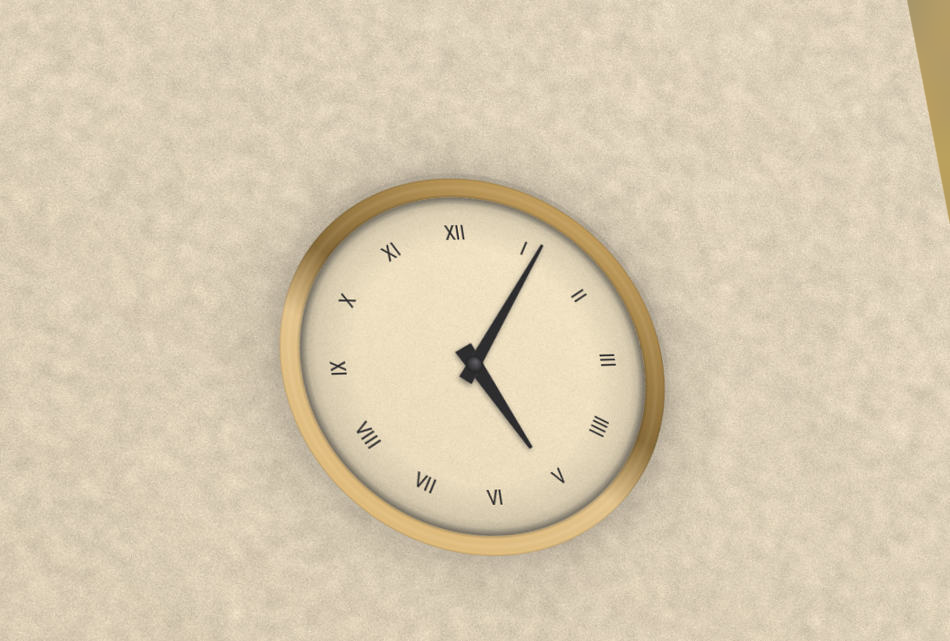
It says 5:06
